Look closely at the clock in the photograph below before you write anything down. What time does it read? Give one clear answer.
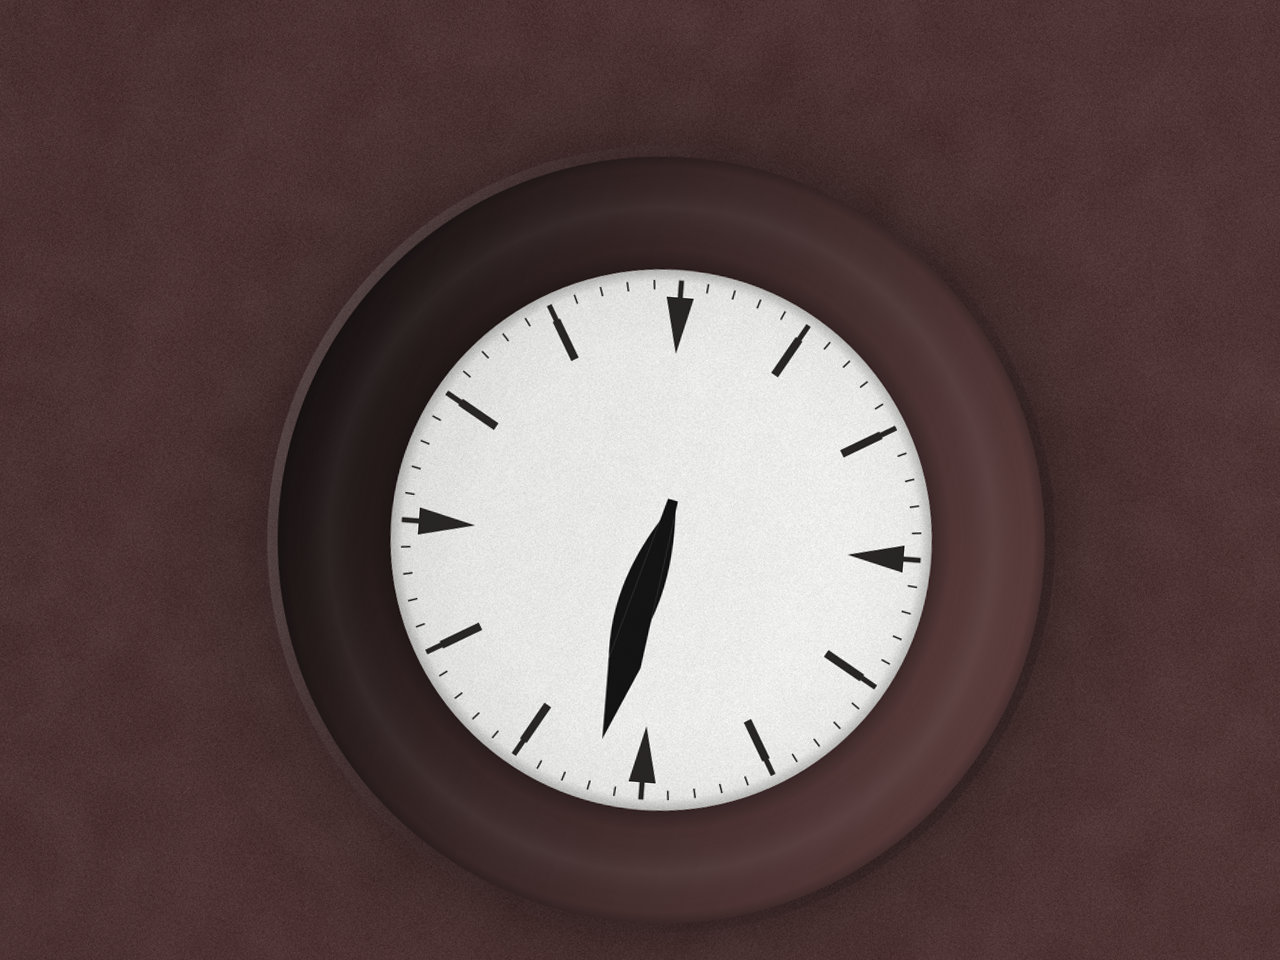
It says 6:32
